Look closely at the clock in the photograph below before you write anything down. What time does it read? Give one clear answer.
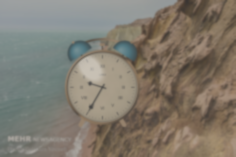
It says 9:35
